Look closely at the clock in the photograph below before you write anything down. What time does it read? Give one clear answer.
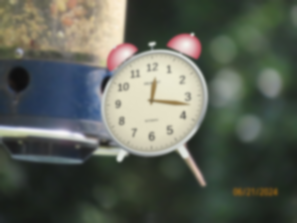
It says 12:17
